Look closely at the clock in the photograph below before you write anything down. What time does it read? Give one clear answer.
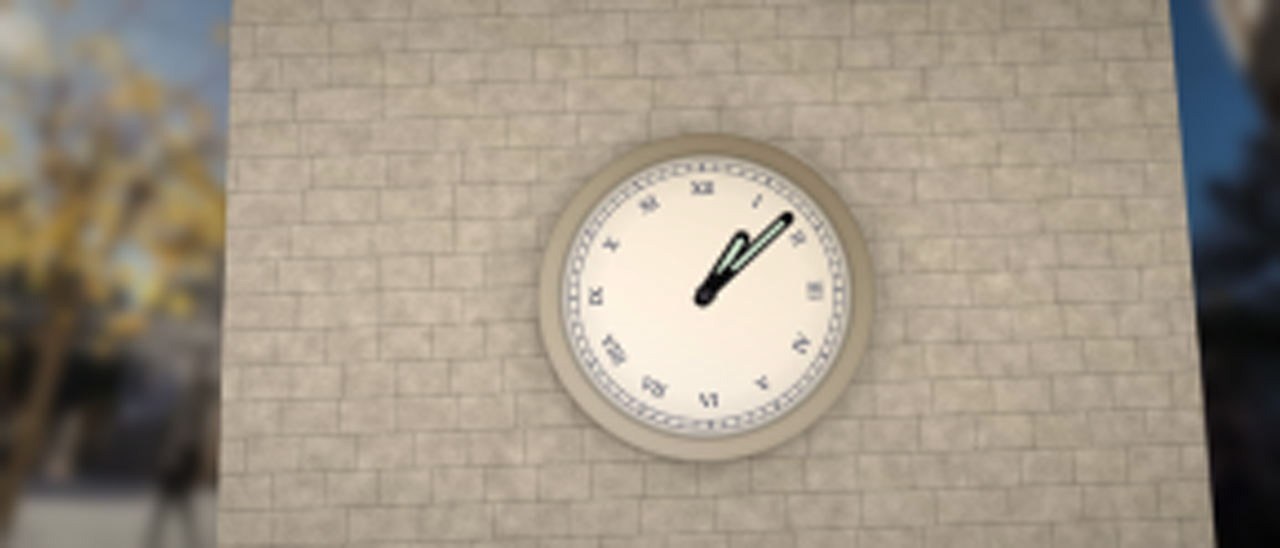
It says 1:08
